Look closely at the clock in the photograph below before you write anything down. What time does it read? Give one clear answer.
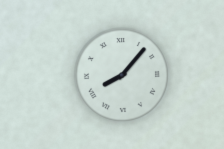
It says 8:07
